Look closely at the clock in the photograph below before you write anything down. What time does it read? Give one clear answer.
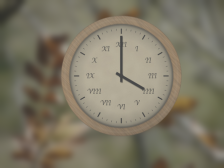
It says 4:00
